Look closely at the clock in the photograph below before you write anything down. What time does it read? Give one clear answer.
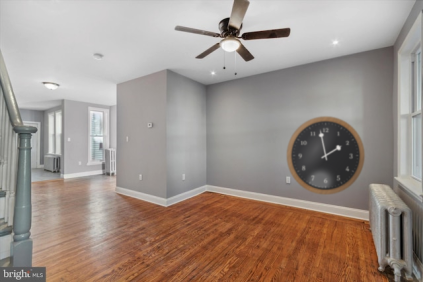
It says 1:58
